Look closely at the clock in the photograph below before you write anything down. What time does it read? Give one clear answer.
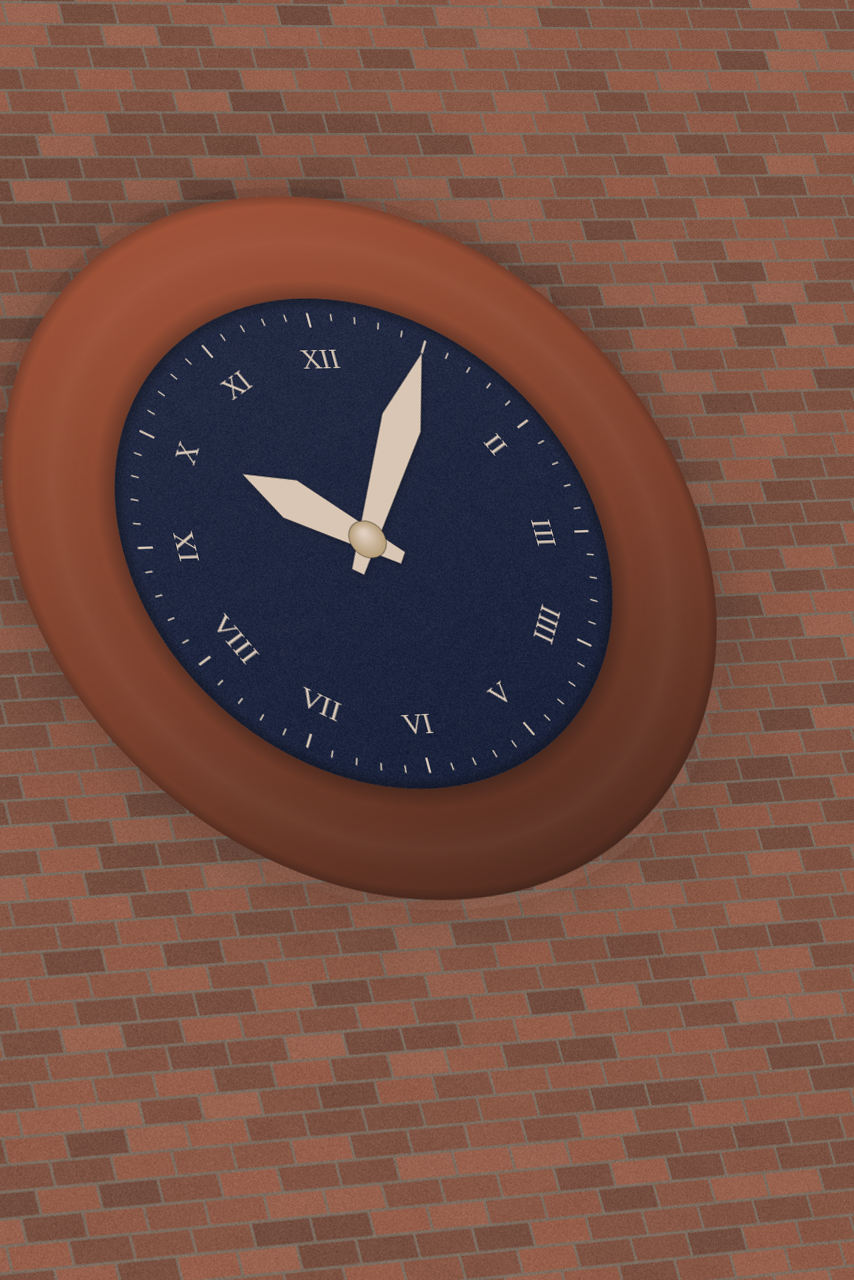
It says 10:05
